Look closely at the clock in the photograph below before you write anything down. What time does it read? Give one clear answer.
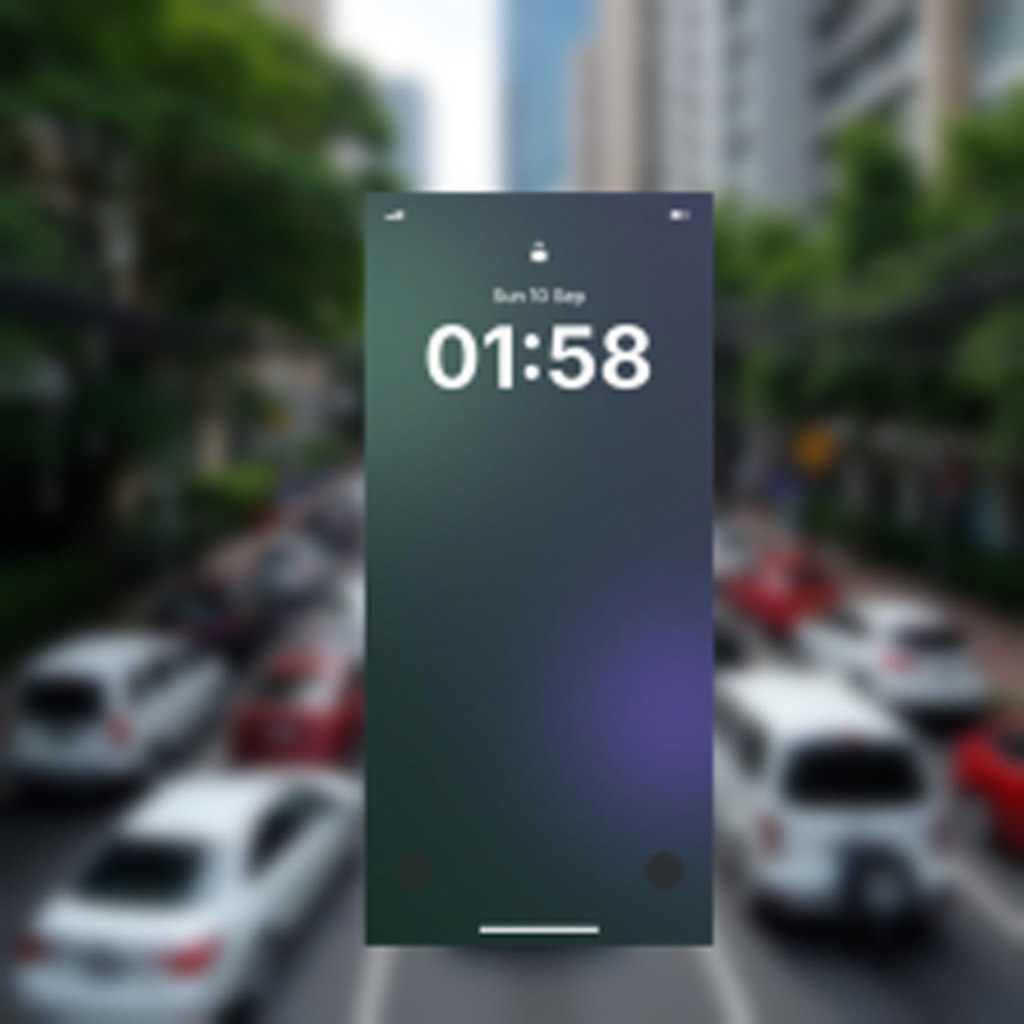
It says 1:58
